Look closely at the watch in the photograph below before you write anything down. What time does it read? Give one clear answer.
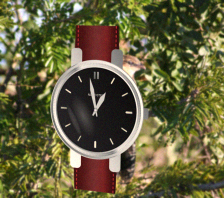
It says 12:58
